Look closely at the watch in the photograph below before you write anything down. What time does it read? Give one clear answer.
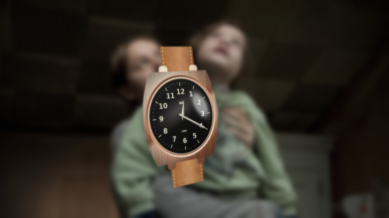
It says 12:20
